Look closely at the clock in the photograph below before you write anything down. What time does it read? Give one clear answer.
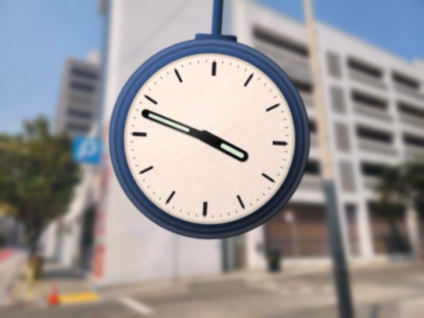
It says 3:48
